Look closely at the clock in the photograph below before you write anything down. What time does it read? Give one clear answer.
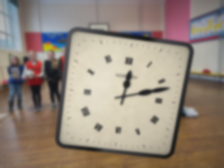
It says 12:12
